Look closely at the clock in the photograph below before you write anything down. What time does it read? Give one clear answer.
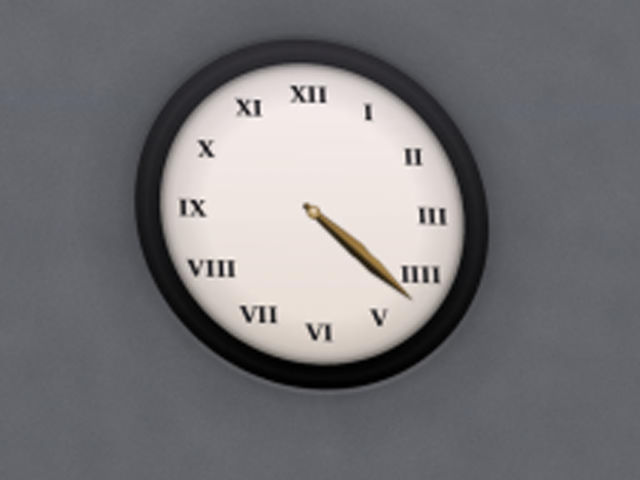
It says 4:22
